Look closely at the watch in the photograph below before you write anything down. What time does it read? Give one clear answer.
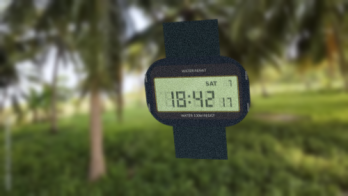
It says 18:42:17
